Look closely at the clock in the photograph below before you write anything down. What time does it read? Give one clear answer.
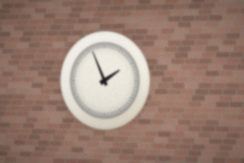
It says 1:56
